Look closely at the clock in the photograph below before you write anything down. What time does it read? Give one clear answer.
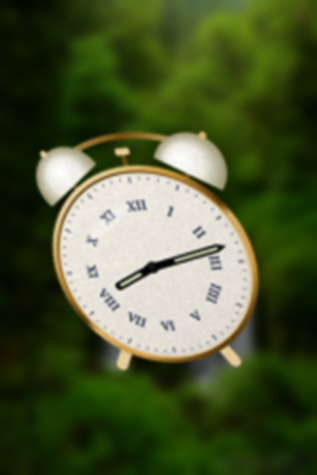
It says 8:13
